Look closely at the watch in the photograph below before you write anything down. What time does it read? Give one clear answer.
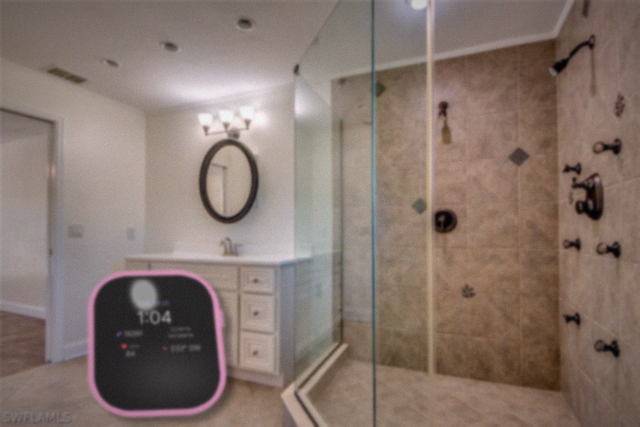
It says 1:04
